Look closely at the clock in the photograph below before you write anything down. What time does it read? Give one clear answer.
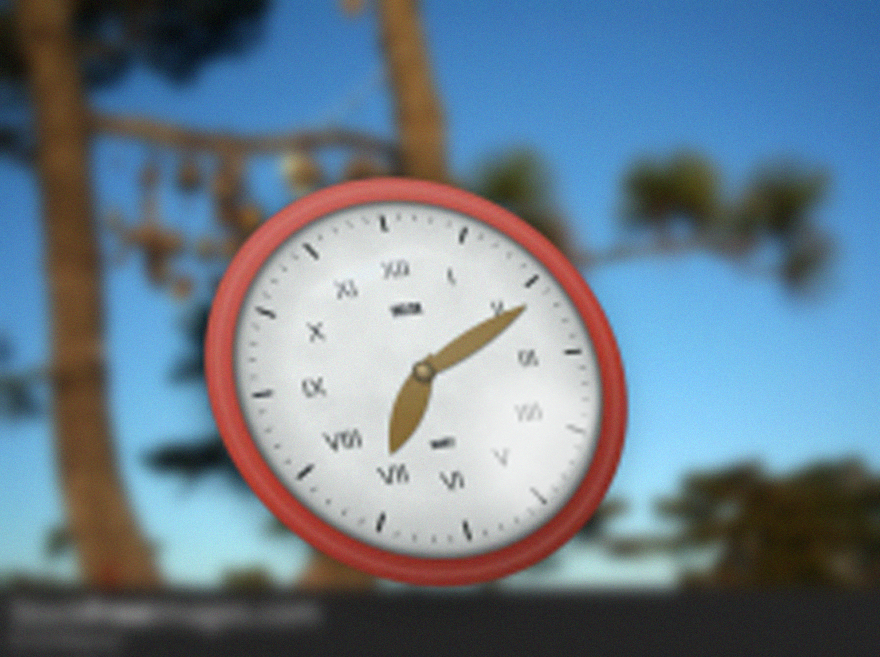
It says 7:11
